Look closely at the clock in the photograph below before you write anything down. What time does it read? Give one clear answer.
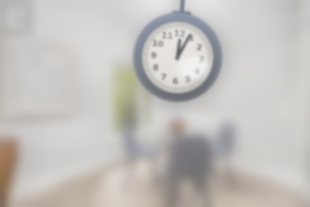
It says 12:04
